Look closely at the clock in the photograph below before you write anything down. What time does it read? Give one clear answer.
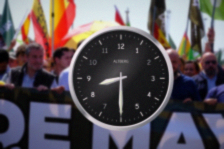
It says 8:30
